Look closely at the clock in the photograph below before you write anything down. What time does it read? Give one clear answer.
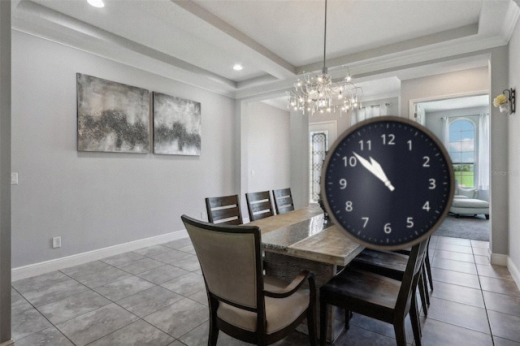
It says 10:52
